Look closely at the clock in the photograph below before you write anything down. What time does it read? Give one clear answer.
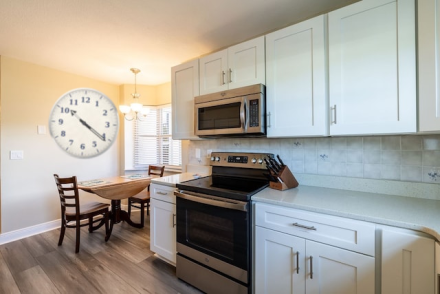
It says 10:21
